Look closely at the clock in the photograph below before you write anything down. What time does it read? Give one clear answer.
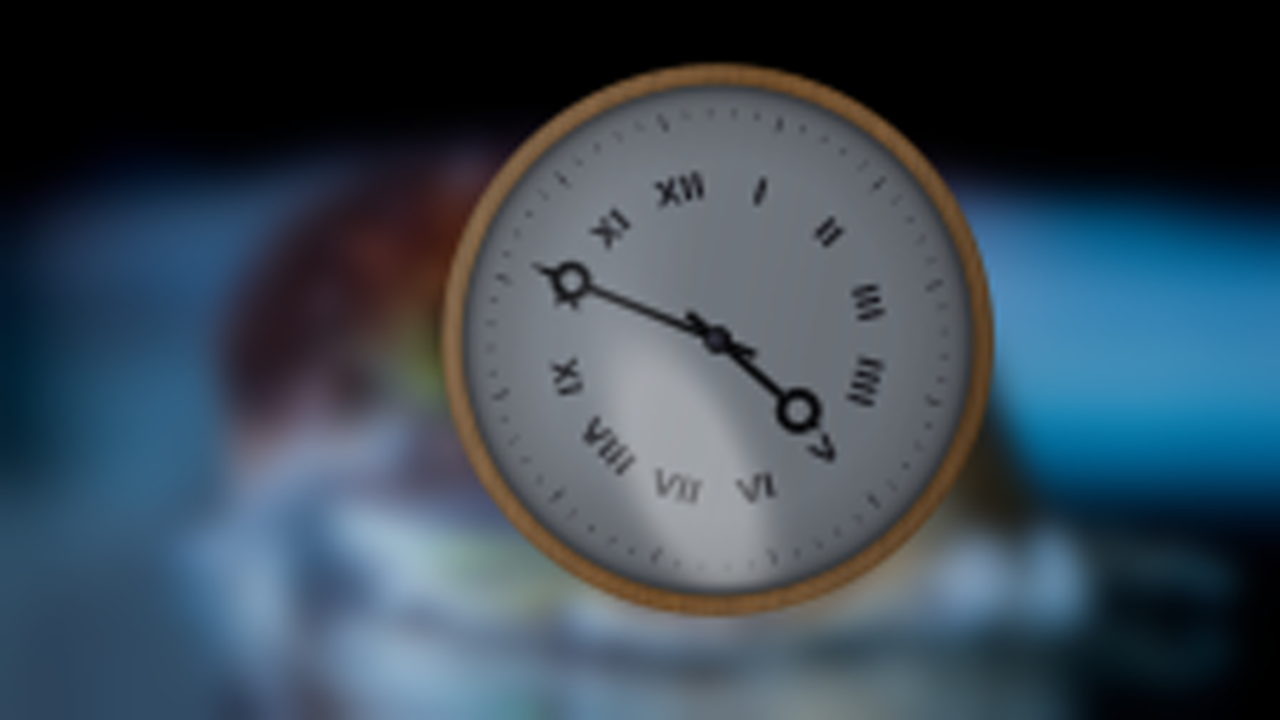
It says 4:51
